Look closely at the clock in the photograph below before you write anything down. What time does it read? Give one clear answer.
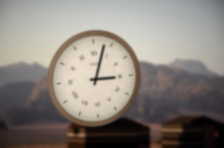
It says 3:03
